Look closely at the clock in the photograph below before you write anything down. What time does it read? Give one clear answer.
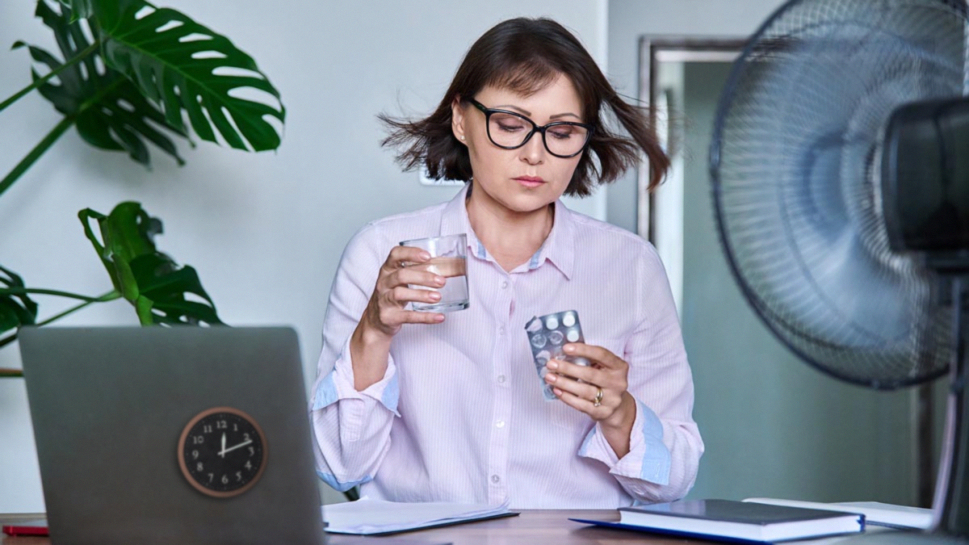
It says 12:12
